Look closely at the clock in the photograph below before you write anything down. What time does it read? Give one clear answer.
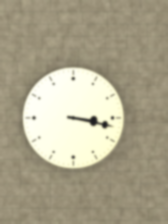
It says 3:17
